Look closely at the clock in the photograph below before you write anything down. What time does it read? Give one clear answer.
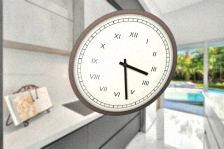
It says 3:27
